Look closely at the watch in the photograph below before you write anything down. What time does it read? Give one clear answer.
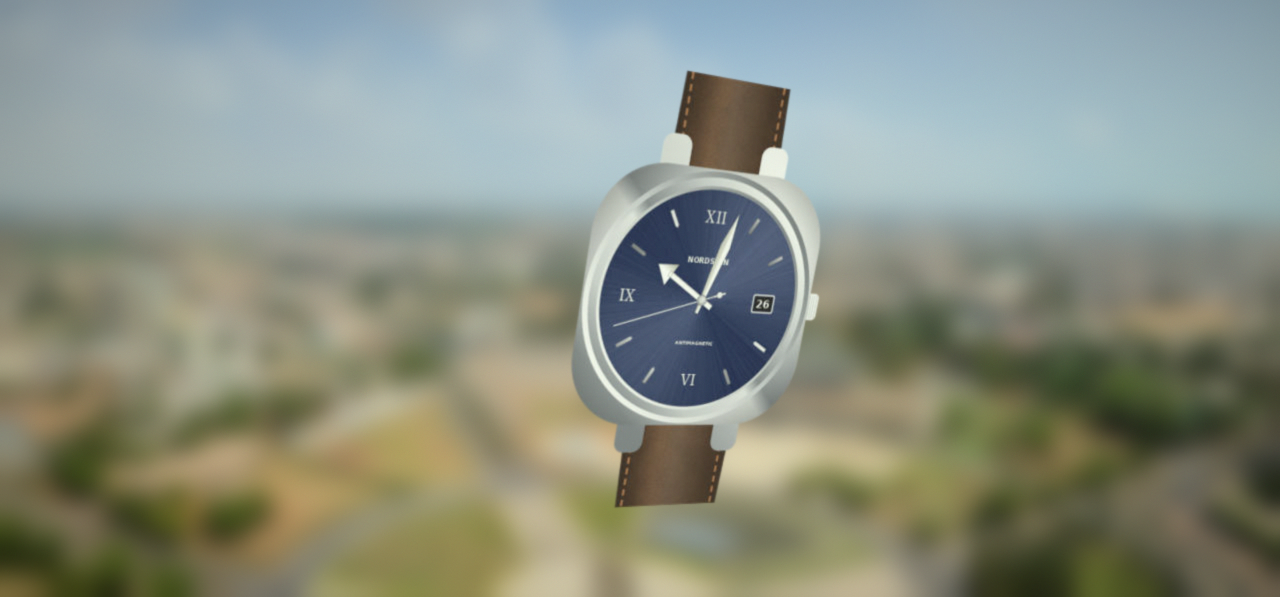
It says 10:02:42
